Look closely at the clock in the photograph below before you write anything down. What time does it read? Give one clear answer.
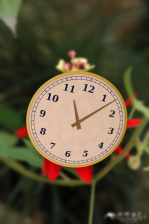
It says 11:07
